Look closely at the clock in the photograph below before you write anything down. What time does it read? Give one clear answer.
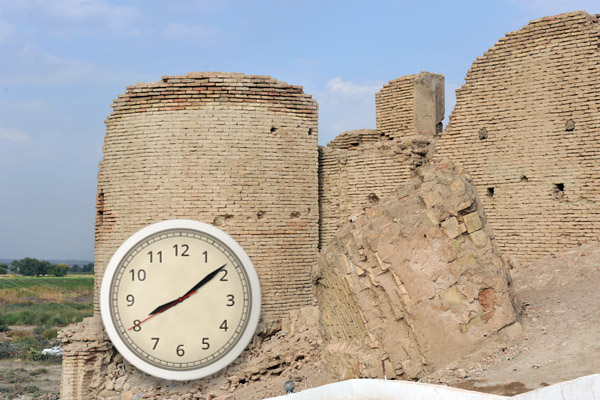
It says 8:08:40
